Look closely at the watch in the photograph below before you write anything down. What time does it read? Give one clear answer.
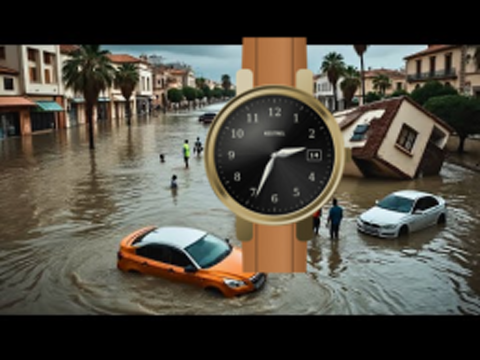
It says 2:34
